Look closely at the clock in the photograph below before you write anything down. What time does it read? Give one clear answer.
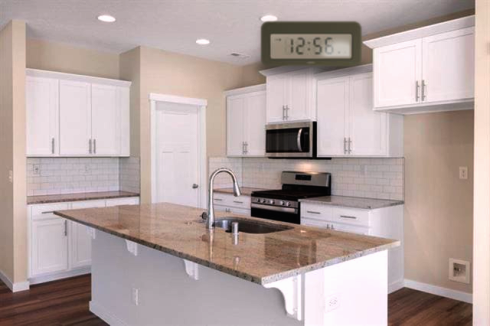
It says 12:56
